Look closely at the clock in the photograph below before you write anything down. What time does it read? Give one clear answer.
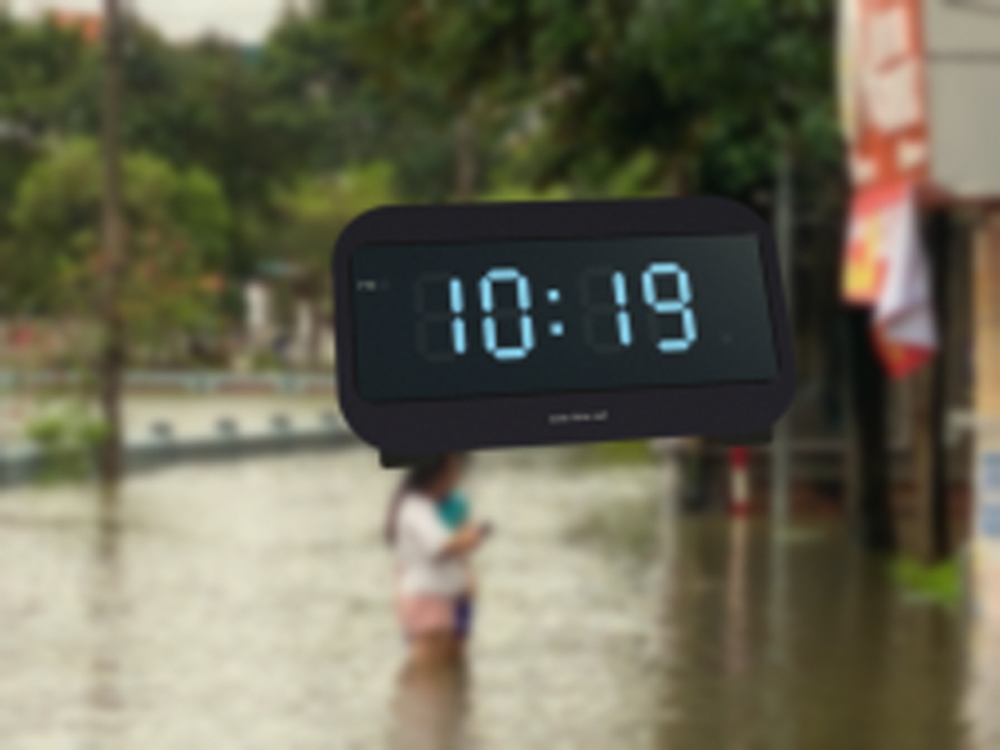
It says 10:19
